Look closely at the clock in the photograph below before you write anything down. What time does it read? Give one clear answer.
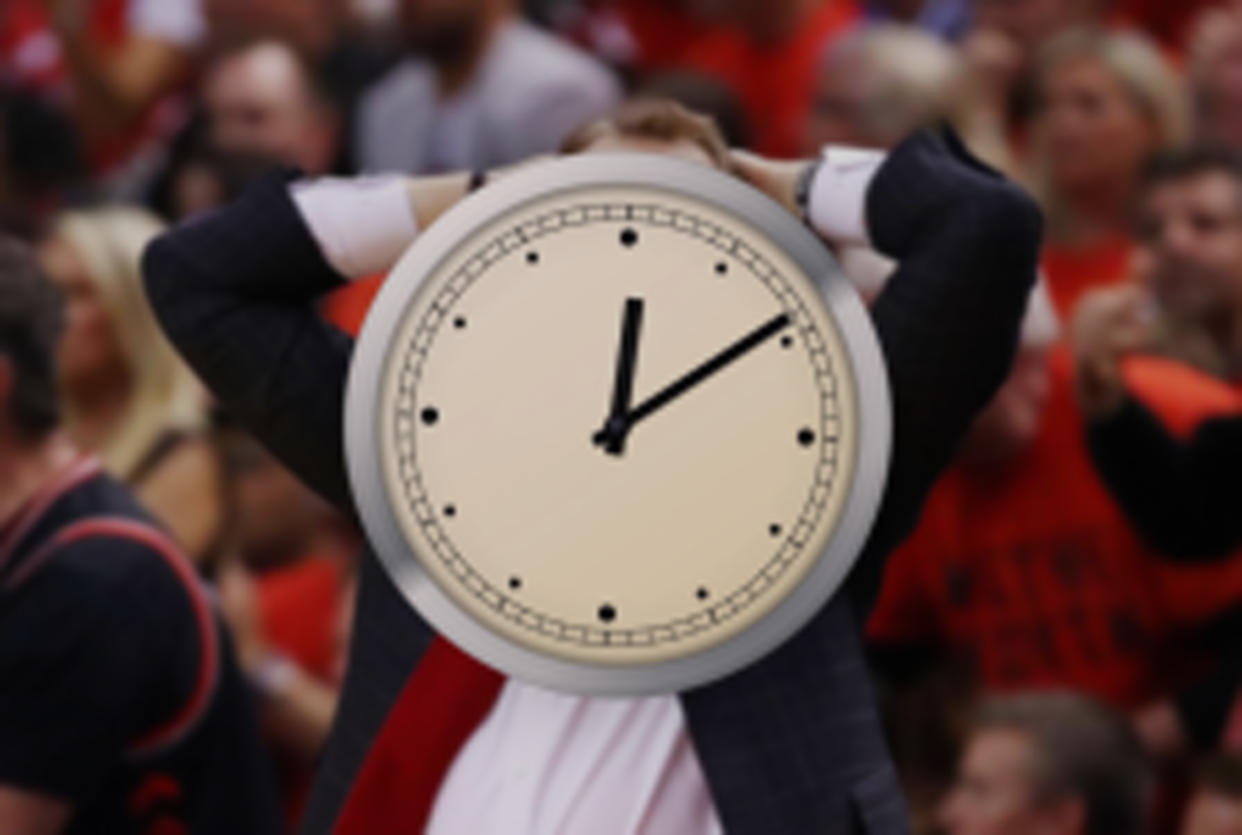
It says 12:09
